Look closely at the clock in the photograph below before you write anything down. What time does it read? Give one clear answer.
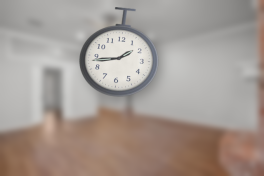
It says 1:43
